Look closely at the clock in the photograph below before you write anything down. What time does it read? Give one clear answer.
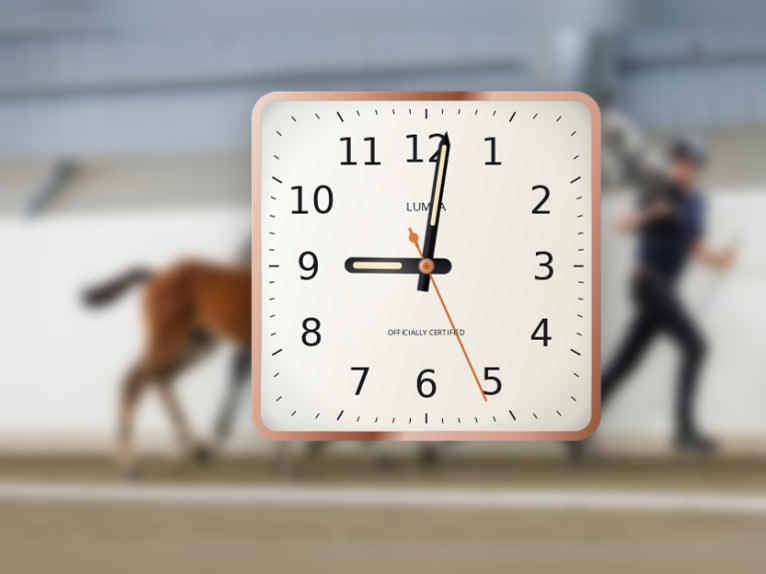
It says 9:01:26
